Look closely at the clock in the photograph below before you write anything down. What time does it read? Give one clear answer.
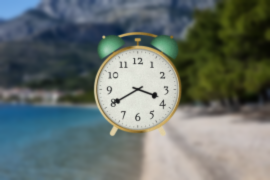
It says 3:40
